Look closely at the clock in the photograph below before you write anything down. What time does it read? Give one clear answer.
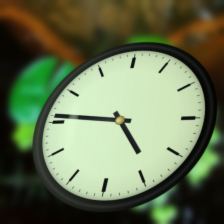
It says 4:46
